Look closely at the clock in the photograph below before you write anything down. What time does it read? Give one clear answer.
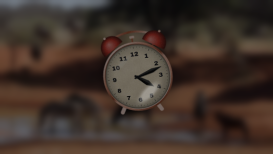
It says 4:12
